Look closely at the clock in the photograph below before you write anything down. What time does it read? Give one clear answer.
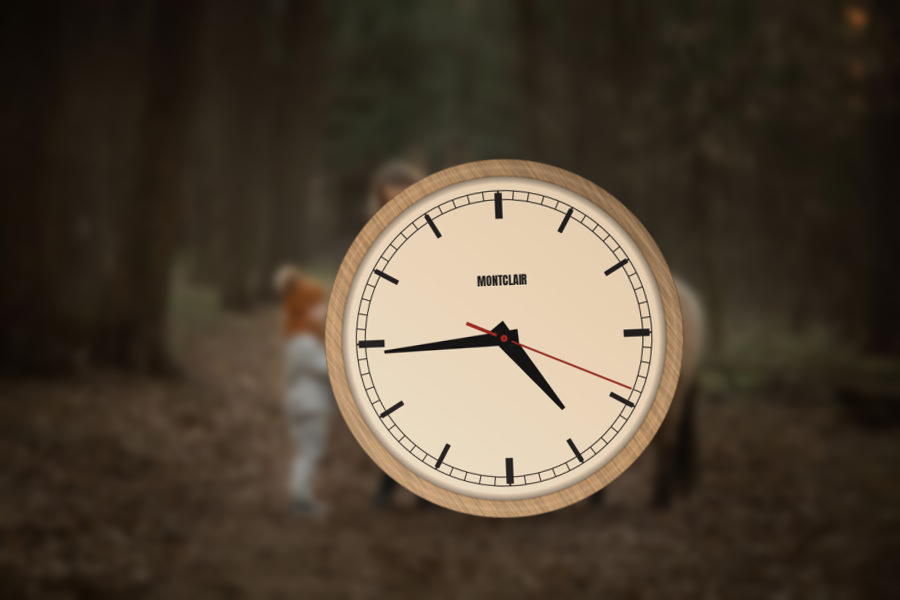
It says 4:44:19
